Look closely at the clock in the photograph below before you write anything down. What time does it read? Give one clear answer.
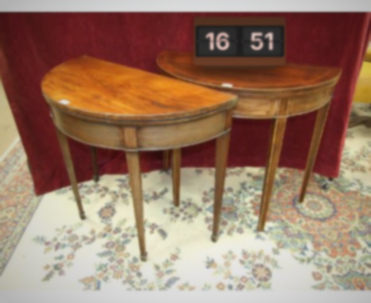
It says 16:51
